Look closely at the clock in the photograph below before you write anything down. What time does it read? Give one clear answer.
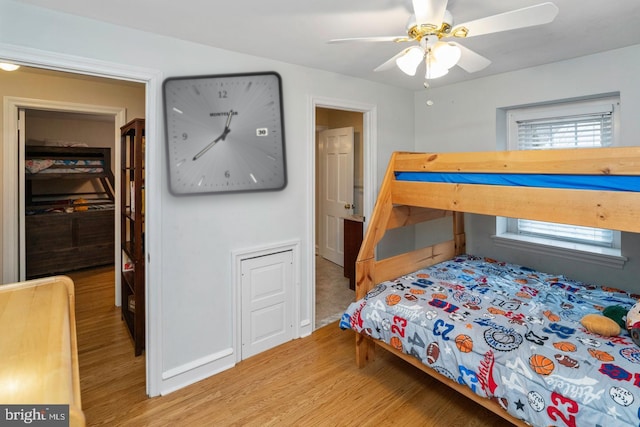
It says 12:39
